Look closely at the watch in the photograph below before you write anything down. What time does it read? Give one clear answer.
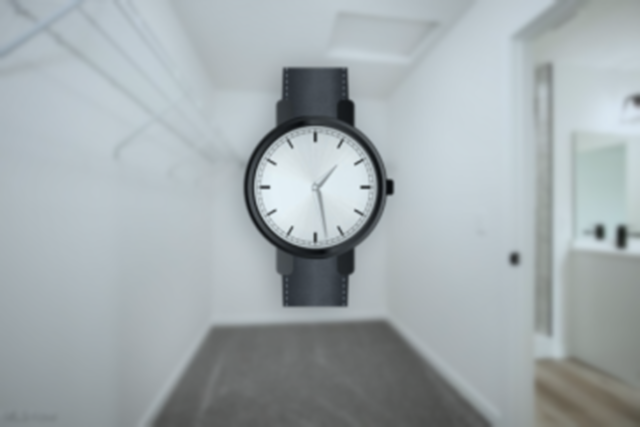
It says 1:28
